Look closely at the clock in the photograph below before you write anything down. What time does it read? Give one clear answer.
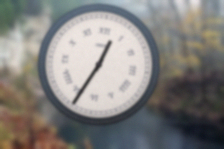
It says 12:34
